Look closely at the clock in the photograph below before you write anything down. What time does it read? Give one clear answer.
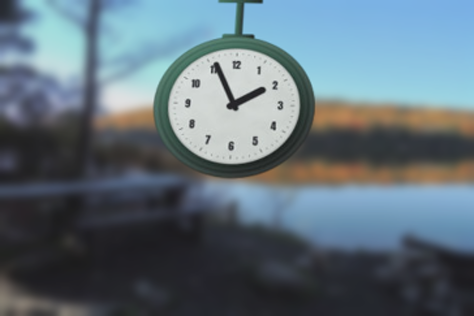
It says 1:56
